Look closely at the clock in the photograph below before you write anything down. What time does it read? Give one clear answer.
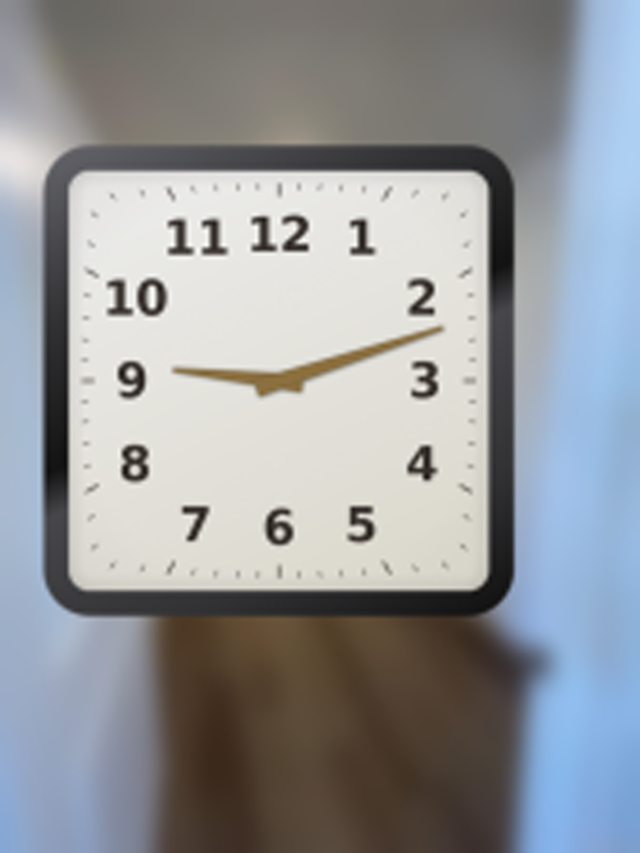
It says 9:12
